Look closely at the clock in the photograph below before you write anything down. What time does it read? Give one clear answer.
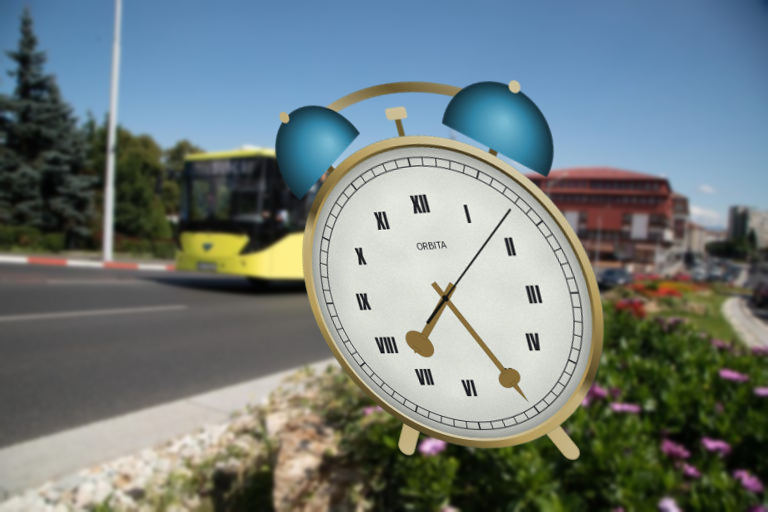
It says 7:25:08
